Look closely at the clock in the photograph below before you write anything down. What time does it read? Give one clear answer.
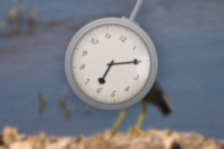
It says 6:10
